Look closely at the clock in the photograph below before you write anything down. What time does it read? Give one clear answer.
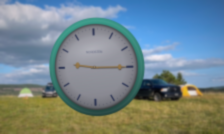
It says 9:15
